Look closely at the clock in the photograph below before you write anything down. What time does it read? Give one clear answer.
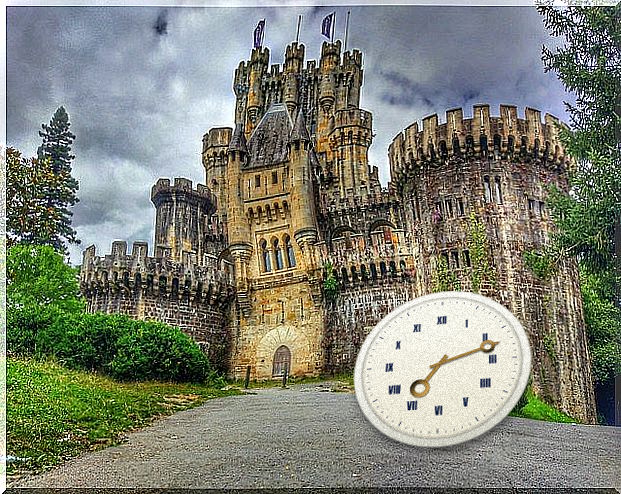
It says 7:12
